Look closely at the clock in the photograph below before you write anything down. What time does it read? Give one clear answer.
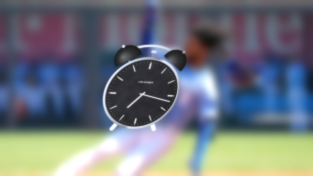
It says 7:17
